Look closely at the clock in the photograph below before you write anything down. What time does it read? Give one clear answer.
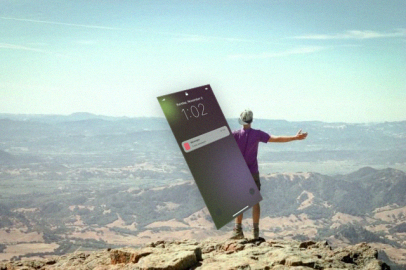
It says 1:02
